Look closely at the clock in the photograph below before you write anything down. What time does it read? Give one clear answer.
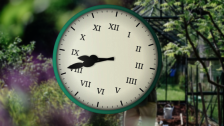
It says 8:41
